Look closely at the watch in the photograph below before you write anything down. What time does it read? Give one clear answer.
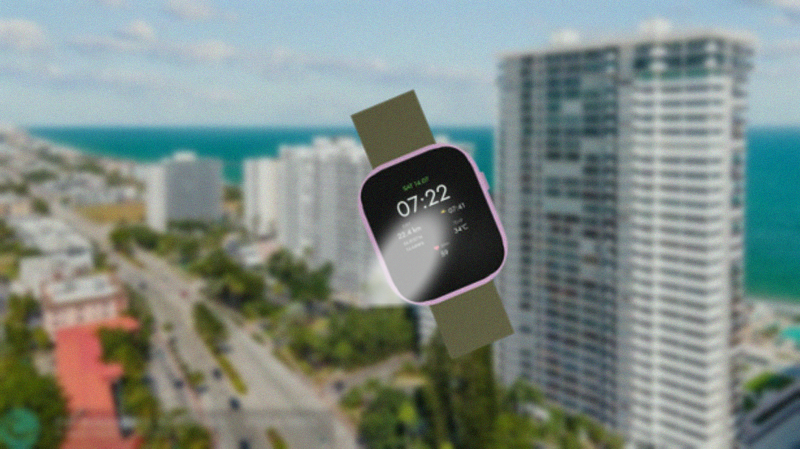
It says 7:22
